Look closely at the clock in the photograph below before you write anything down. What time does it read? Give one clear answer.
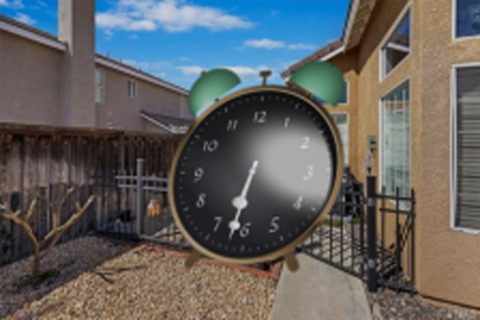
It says 6:32
